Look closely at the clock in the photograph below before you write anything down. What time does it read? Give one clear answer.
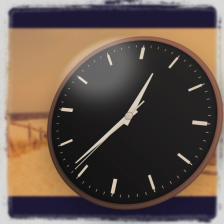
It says 12:36:36
